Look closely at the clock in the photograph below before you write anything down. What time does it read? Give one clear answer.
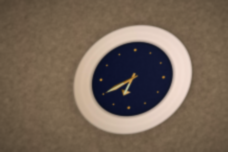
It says 6:40
